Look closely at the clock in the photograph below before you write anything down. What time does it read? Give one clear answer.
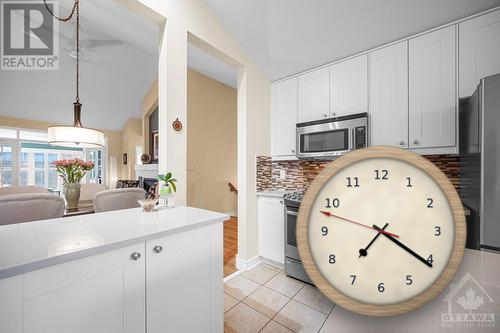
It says 7:20:48
